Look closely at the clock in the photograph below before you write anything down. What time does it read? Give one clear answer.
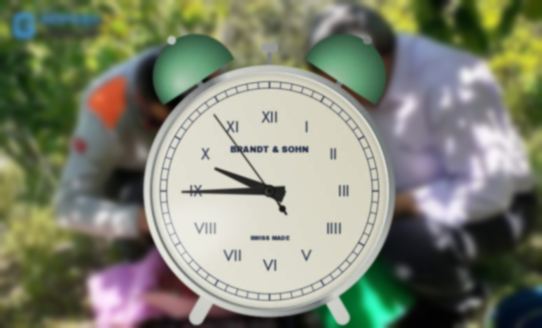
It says 9:44:54
